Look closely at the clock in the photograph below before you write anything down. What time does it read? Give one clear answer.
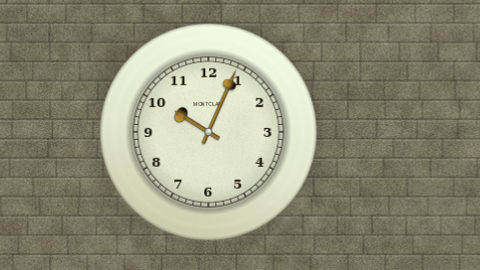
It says 10:04
